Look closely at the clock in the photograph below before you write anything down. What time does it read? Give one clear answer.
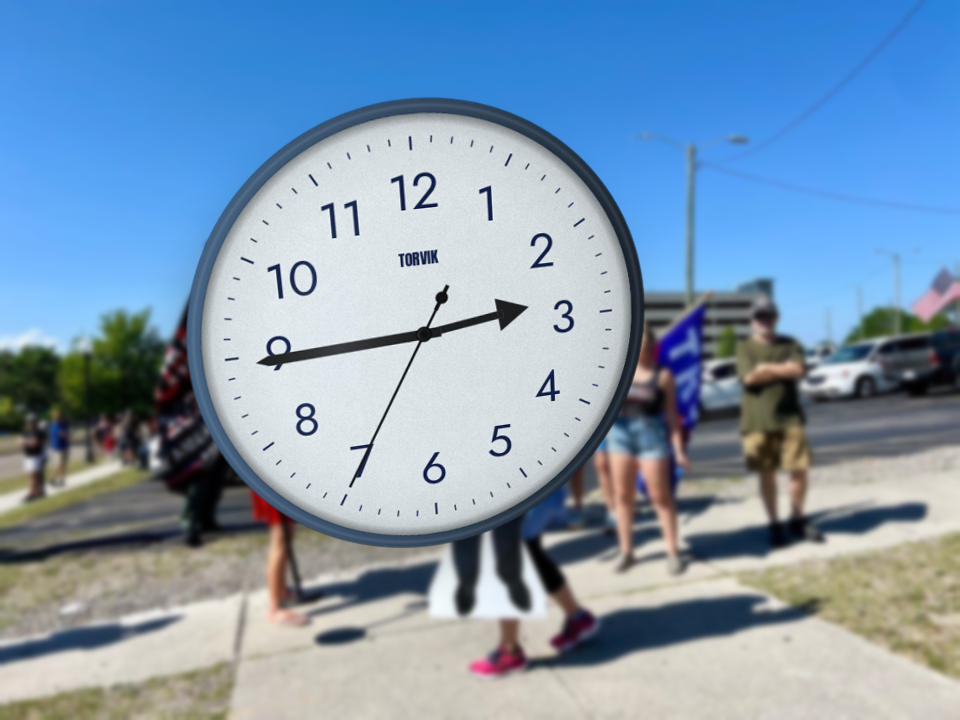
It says 2:44:35
